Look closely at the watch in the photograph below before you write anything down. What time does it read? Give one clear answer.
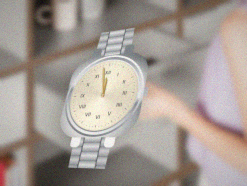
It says 11:58
